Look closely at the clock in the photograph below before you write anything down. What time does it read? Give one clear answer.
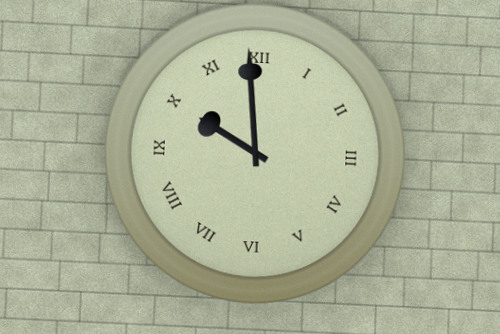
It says 9:59
